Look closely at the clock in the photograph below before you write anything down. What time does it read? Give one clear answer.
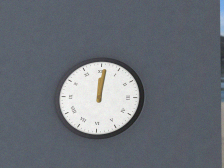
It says 12:01
